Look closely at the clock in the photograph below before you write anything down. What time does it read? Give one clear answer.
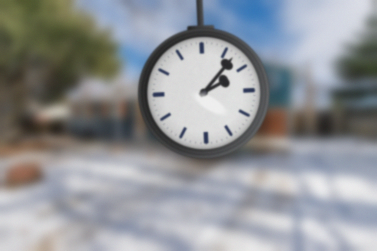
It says 2:07
